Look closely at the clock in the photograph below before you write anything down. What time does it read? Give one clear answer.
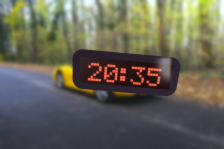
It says 20:35
